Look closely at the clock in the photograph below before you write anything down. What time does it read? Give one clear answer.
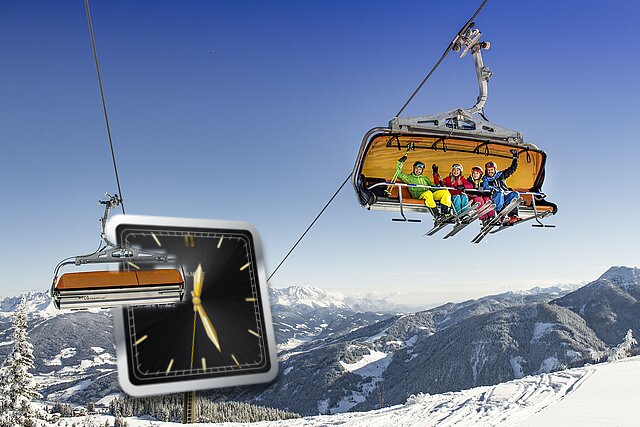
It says 12:26:32
